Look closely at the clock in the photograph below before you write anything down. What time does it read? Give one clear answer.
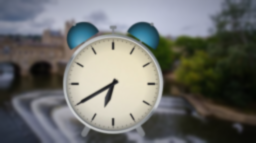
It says 6:40
